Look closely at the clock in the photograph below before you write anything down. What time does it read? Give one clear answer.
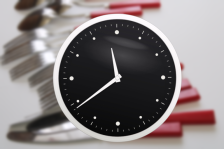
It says 11:39
